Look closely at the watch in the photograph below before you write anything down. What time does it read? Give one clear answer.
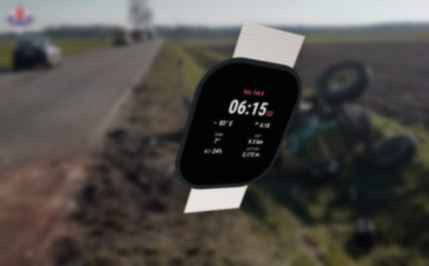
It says 6:15
